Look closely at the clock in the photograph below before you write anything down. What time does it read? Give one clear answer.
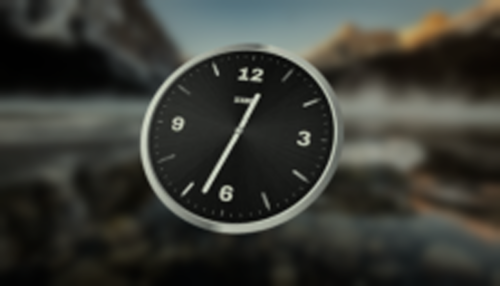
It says 12:33
